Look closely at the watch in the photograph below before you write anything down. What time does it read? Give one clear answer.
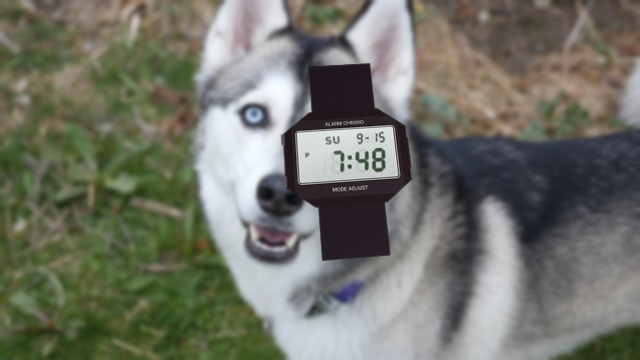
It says 7:48
